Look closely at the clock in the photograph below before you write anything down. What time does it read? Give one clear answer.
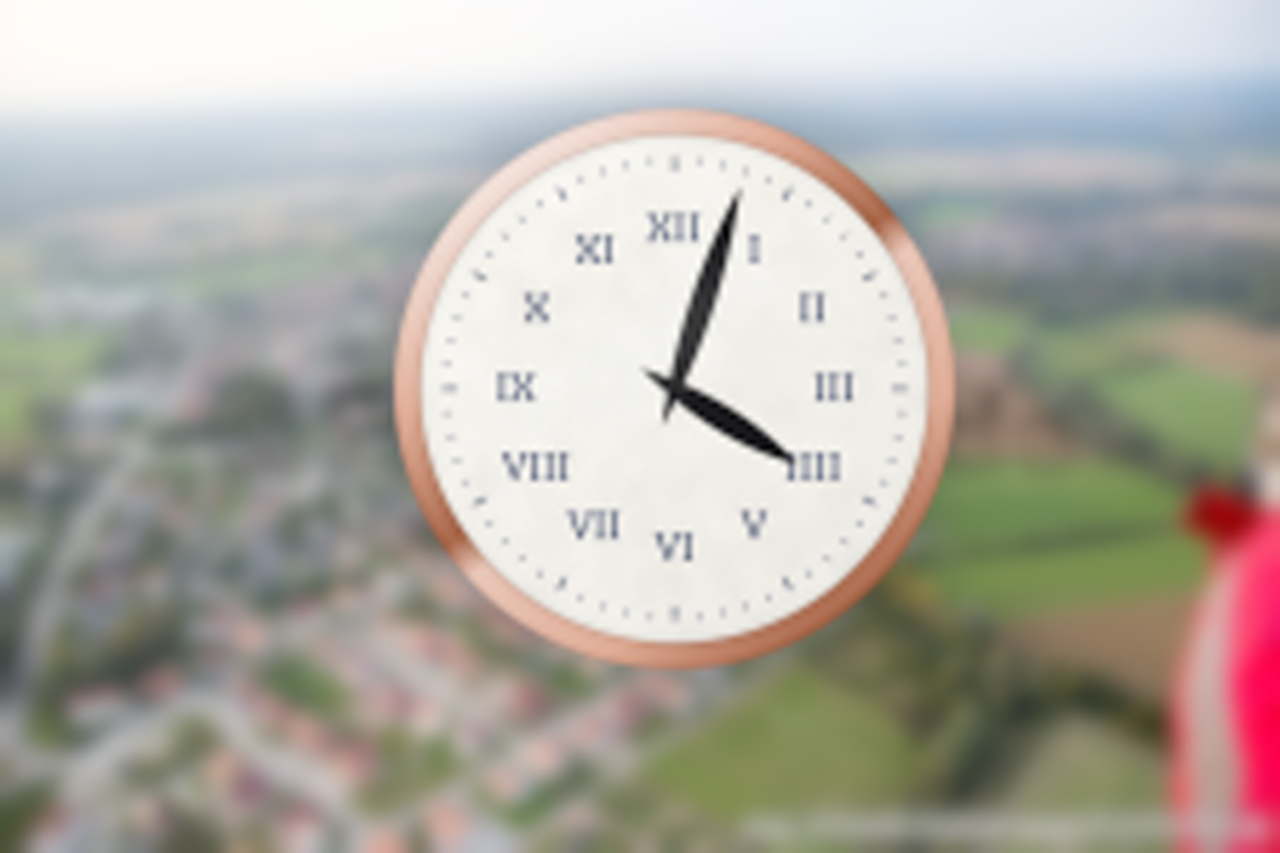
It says 4:03
